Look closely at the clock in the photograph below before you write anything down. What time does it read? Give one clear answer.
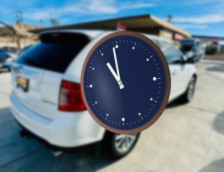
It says 10:59
